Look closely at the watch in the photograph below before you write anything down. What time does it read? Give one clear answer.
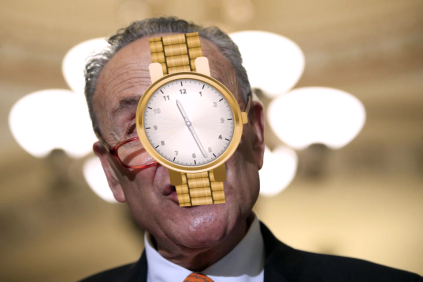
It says 11:27
